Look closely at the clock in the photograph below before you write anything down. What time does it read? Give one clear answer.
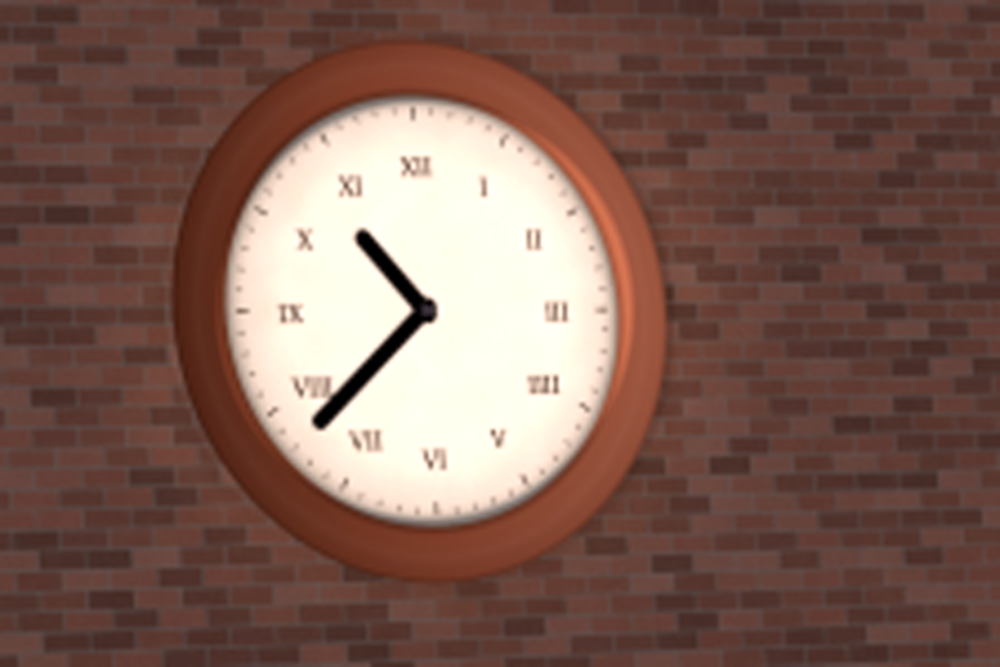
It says 10:38
